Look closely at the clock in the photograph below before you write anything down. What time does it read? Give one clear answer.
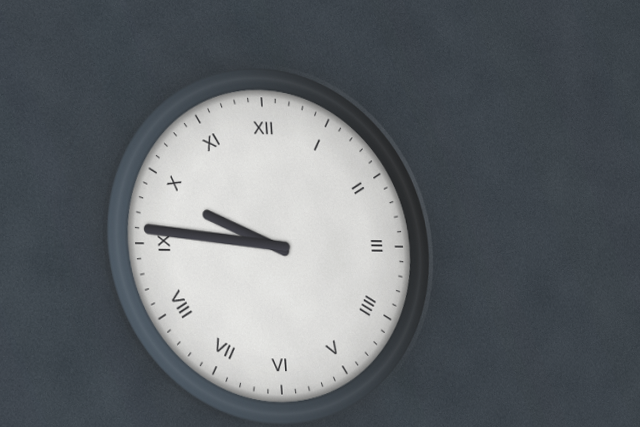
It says 9:46
